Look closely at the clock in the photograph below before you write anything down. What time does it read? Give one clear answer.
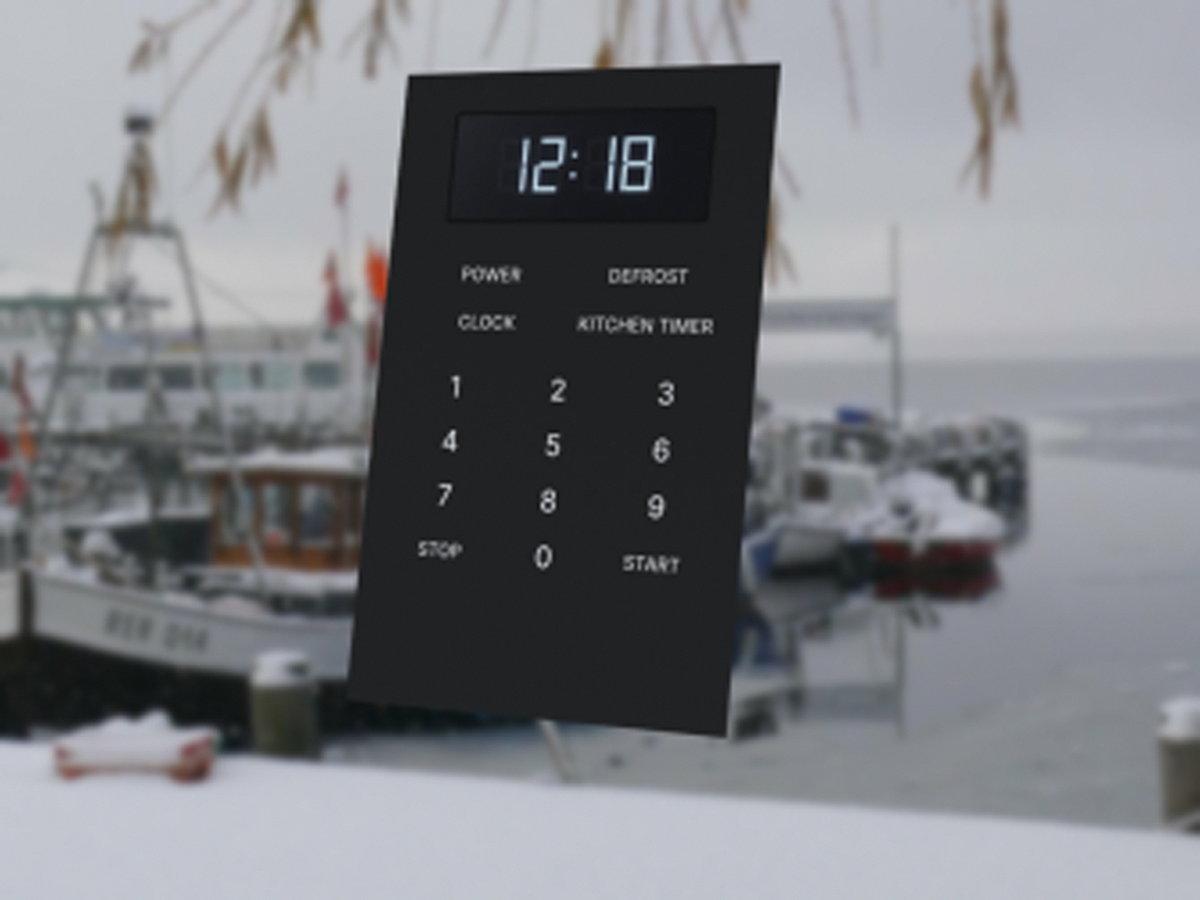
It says 12:18
